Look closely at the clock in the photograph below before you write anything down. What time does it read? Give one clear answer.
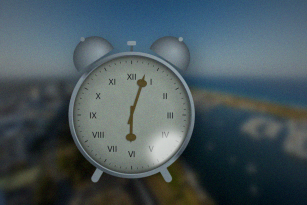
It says 6:03
